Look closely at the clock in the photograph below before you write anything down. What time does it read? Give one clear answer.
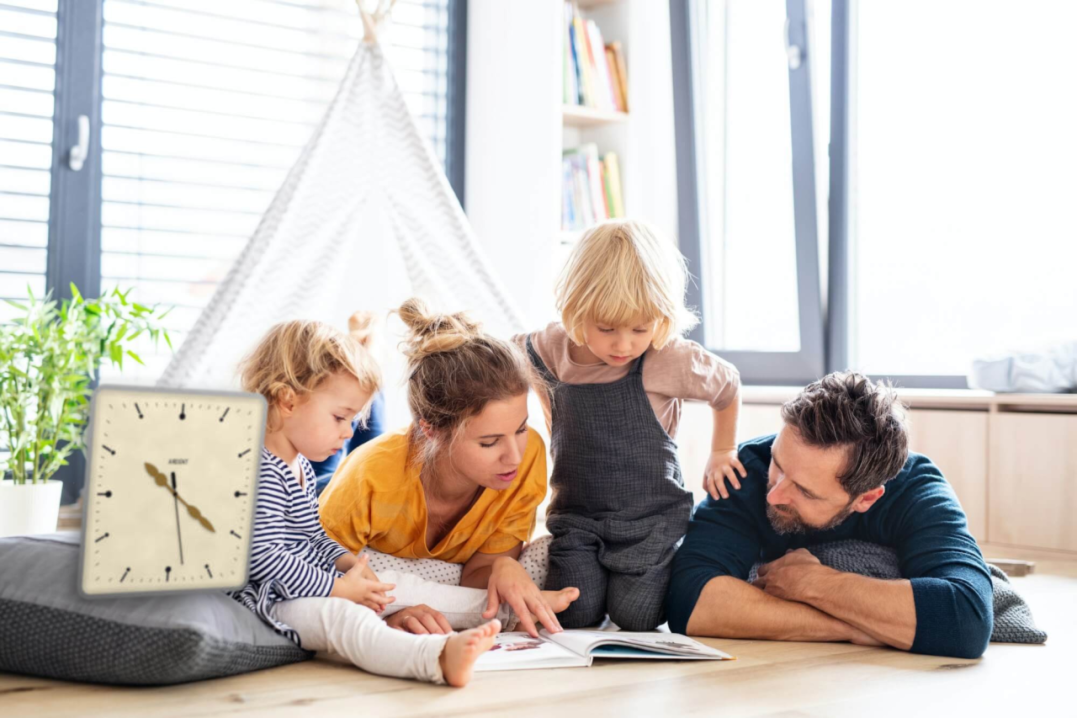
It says 10:21:28
